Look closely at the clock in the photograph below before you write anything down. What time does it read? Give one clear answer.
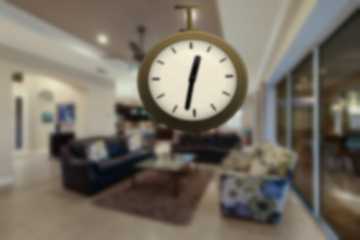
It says 12:32
